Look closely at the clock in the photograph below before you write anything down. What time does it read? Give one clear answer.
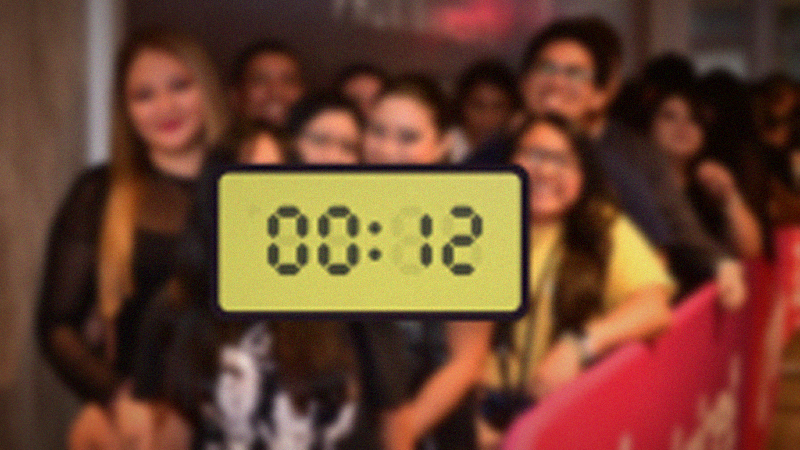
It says 0:12
